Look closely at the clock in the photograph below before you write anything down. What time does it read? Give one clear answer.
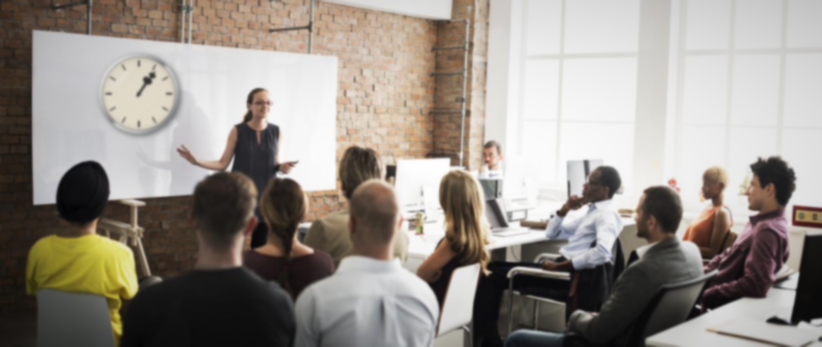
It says 1:06
